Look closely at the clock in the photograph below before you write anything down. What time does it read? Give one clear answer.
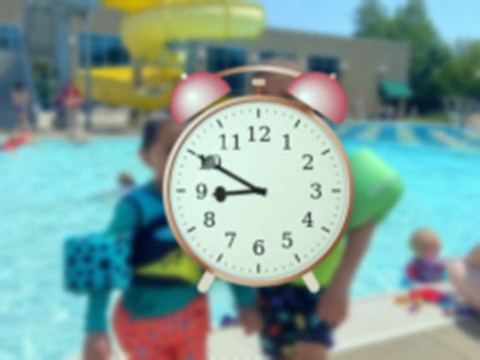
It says 8:50
